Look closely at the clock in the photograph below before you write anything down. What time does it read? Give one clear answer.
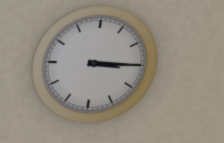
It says 3:15
